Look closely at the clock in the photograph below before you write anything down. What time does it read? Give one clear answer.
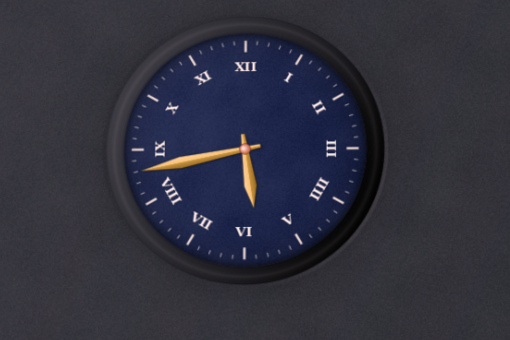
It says 5:43
